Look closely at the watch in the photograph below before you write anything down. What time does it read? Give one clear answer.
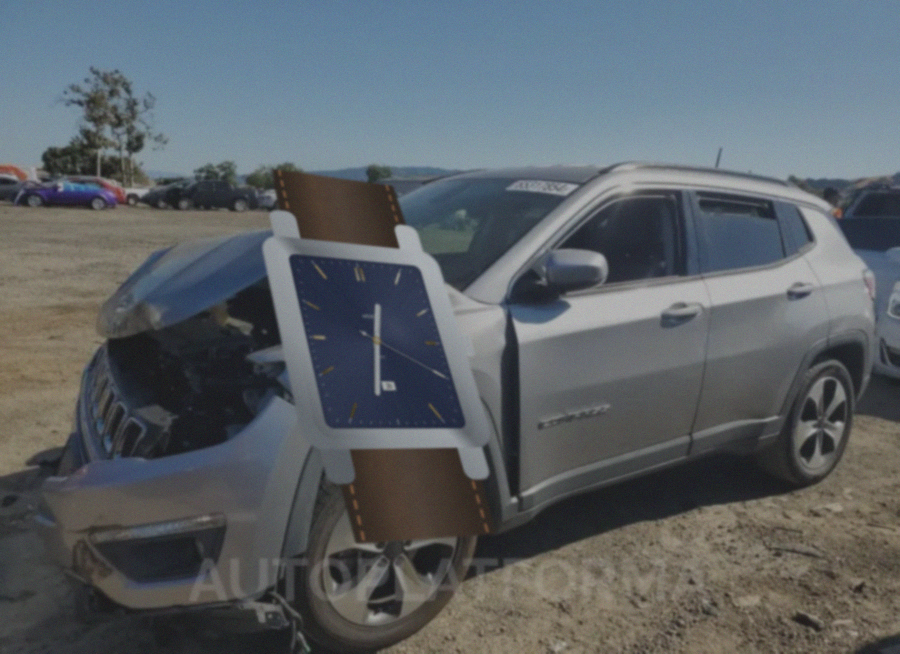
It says 12:32:20
